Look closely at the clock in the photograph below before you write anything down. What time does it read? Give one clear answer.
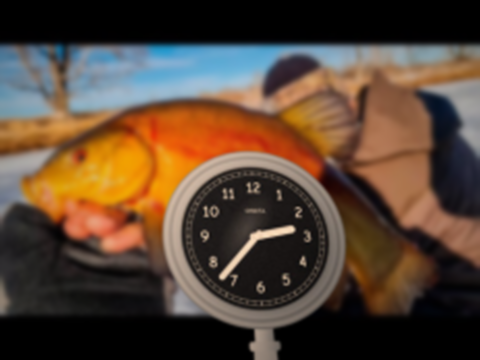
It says 2:37
